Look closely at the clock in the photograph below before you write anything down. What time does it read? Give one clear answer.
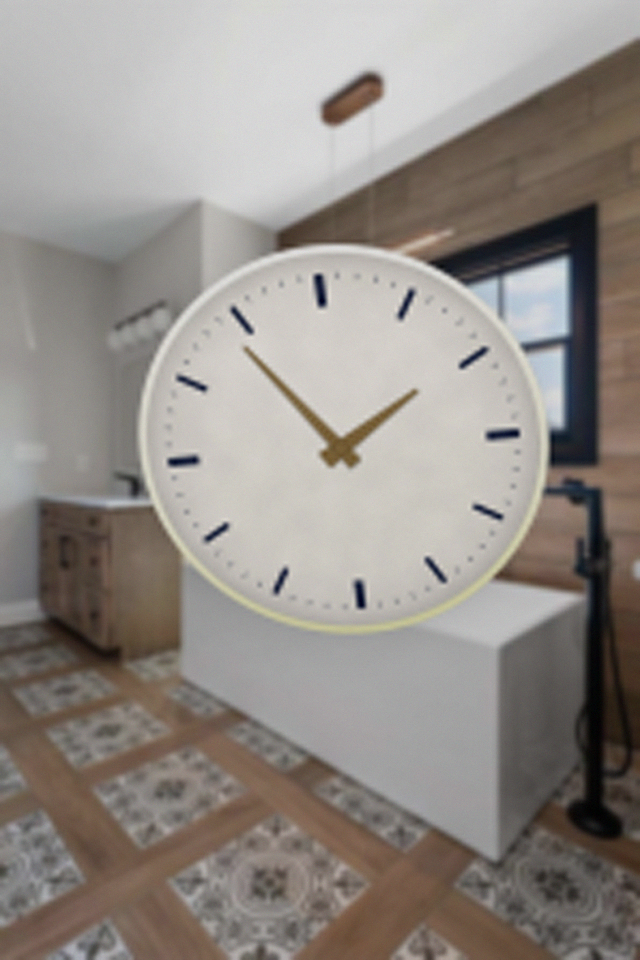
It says 1:54
